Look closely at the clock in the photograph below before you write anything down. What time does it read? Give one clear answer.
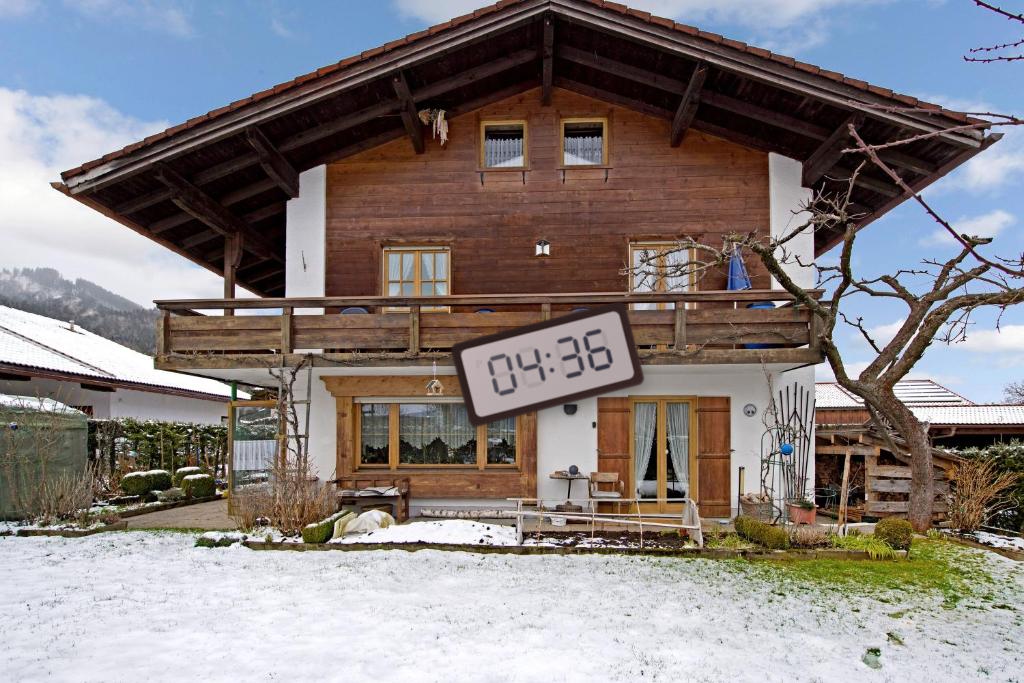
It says 4:36
